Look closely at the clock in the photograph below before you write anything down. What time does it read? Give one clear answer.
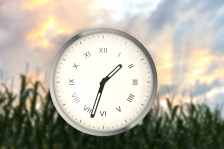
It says 1:33
